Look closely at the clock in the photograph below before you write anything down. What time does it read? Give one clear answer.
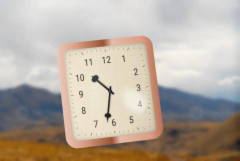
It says 10:32
